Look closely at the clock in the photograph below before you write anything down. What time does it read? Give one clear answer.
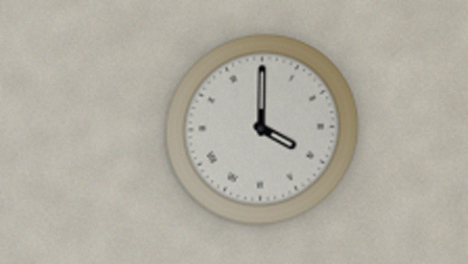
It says 4:00
